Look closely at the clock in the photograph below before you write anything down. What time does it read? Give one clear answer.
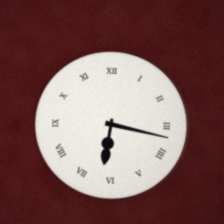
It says 6:17
